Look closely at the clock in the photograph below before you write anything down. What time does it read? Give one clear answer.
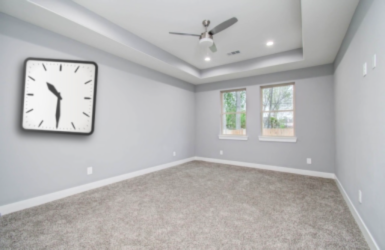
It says 10:30
